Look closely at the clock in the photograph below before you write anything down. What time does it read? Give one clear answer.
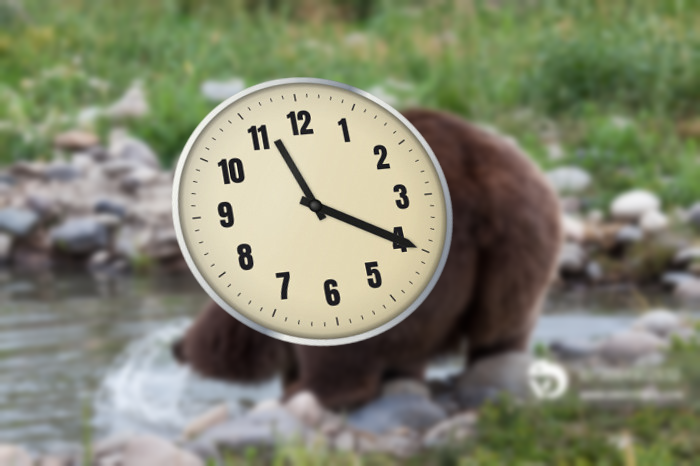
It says 11:20
